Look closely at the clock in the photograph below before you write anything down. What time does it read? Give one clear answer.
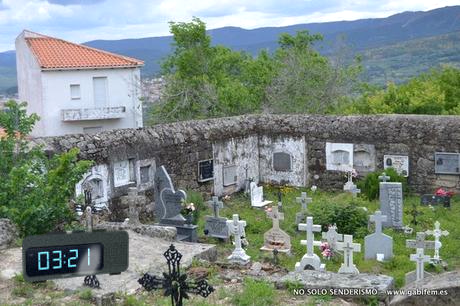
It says 3:21
